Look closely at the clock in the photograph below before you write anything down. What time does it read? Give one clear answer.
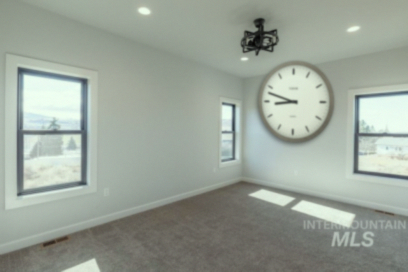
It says 8:48
